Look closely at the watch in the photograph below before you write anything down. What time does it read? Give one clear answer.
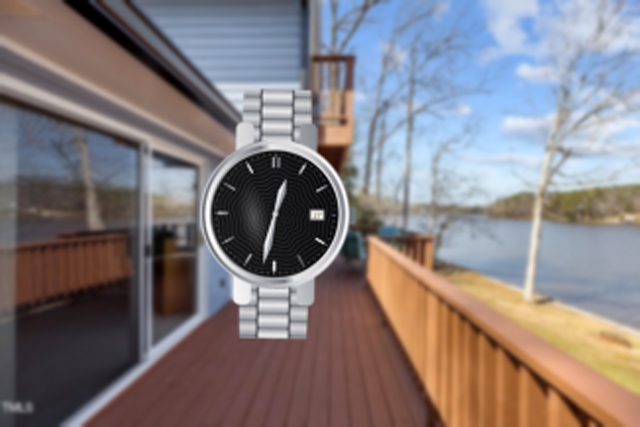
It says 12:32
